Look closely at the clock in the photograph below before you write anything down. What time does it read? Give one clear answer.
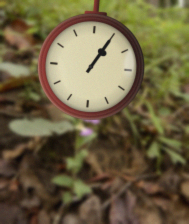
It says 1:05
